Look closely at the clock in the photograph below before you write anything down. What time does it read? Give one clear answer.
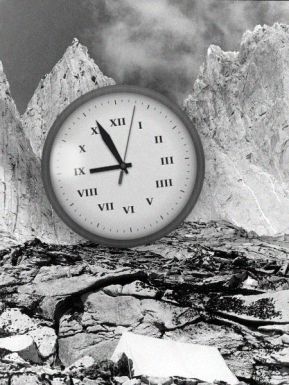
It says 8:56:03
